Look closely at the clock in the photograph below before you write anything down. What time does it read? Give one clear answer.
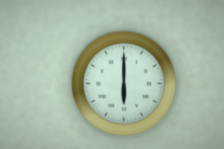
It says 6:00
